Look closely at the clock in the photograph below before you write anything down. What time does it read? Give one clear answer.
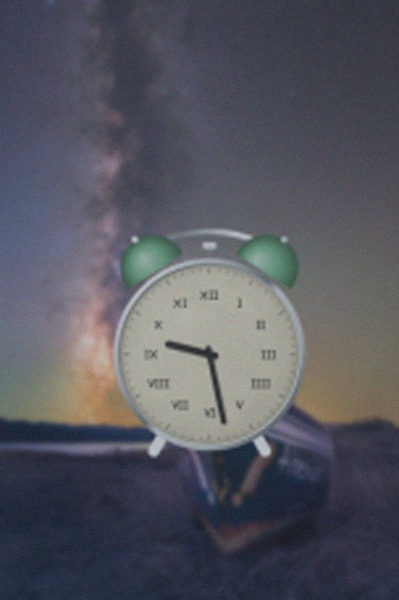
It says 9:28
